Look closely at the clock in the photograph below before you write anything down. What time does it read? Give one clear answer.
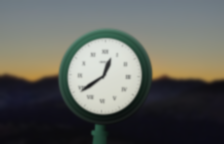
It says 12:39
